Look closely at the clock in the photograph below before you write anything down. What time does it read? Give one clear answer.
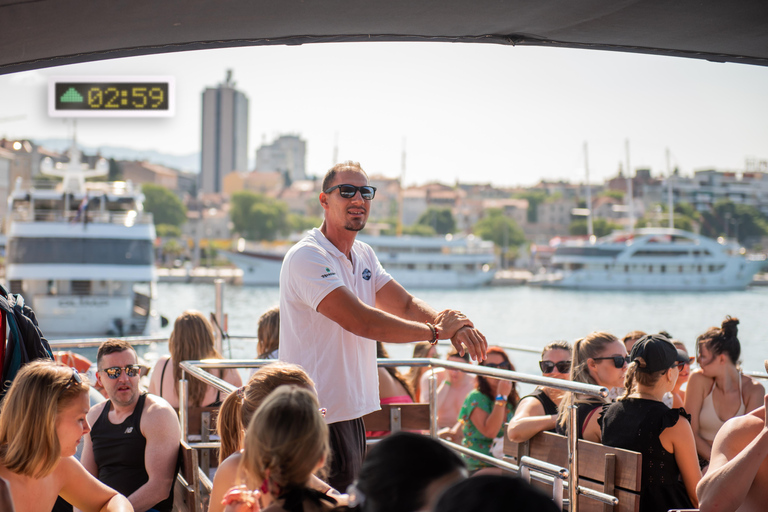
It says 2:59
